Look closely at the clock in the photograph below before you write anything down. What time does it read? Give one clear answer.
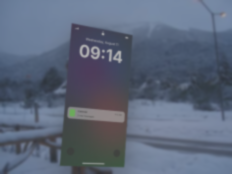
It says 9:14
